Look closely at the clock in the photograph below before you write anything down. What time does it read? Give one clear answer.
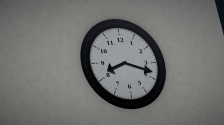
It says 8:18
